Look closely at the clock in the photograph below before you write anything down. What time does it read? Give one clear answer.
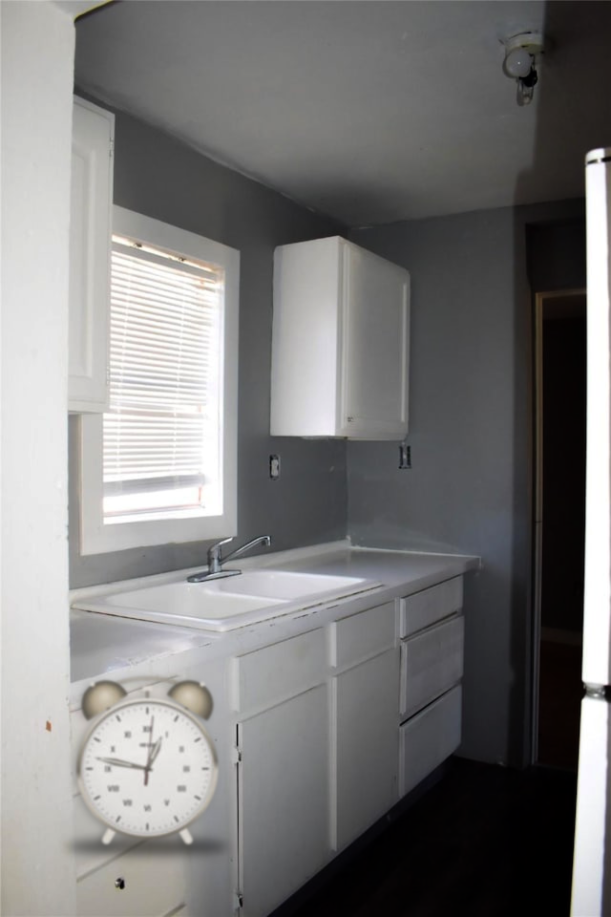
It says 12:47:01
